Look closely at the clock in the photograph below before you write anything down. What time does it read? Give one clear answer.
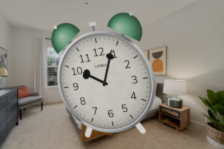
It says 10:04
